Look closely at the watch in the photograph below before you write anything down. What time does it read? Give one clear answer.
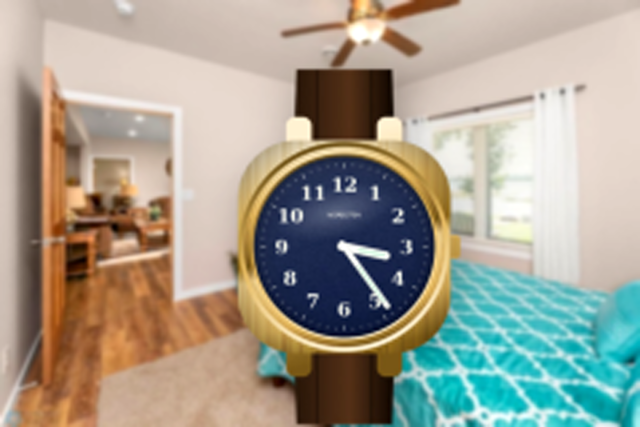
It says 3:24
